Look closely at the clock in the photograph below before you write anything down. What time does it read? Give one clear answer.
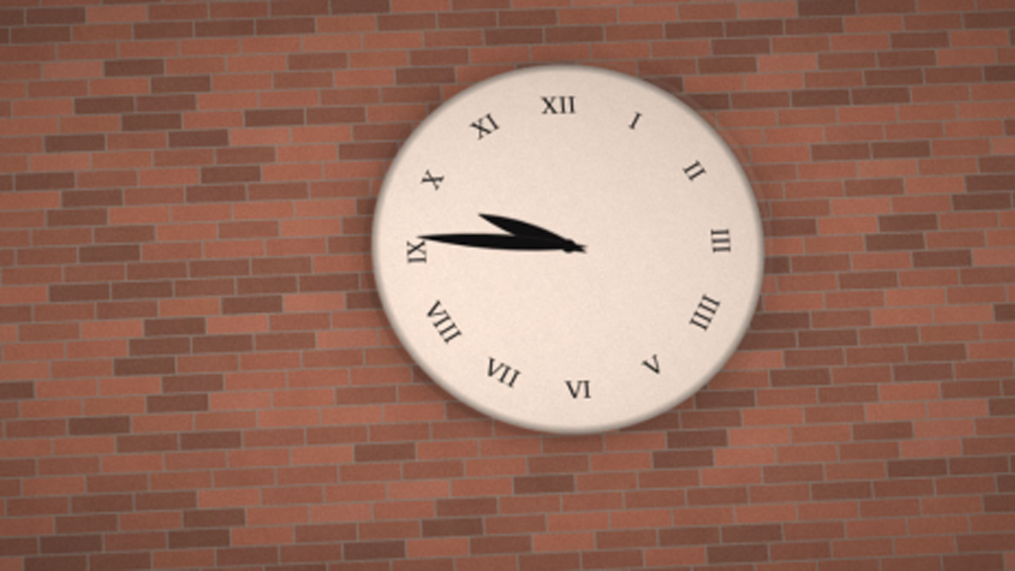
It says 9:46
